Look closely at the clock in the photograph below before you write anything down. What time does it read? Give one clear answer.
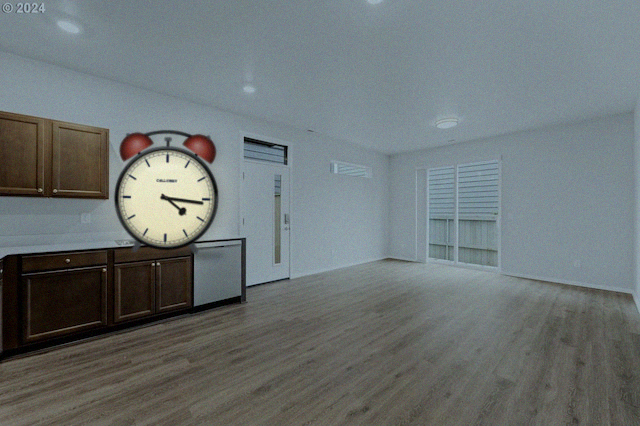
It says 4:16
